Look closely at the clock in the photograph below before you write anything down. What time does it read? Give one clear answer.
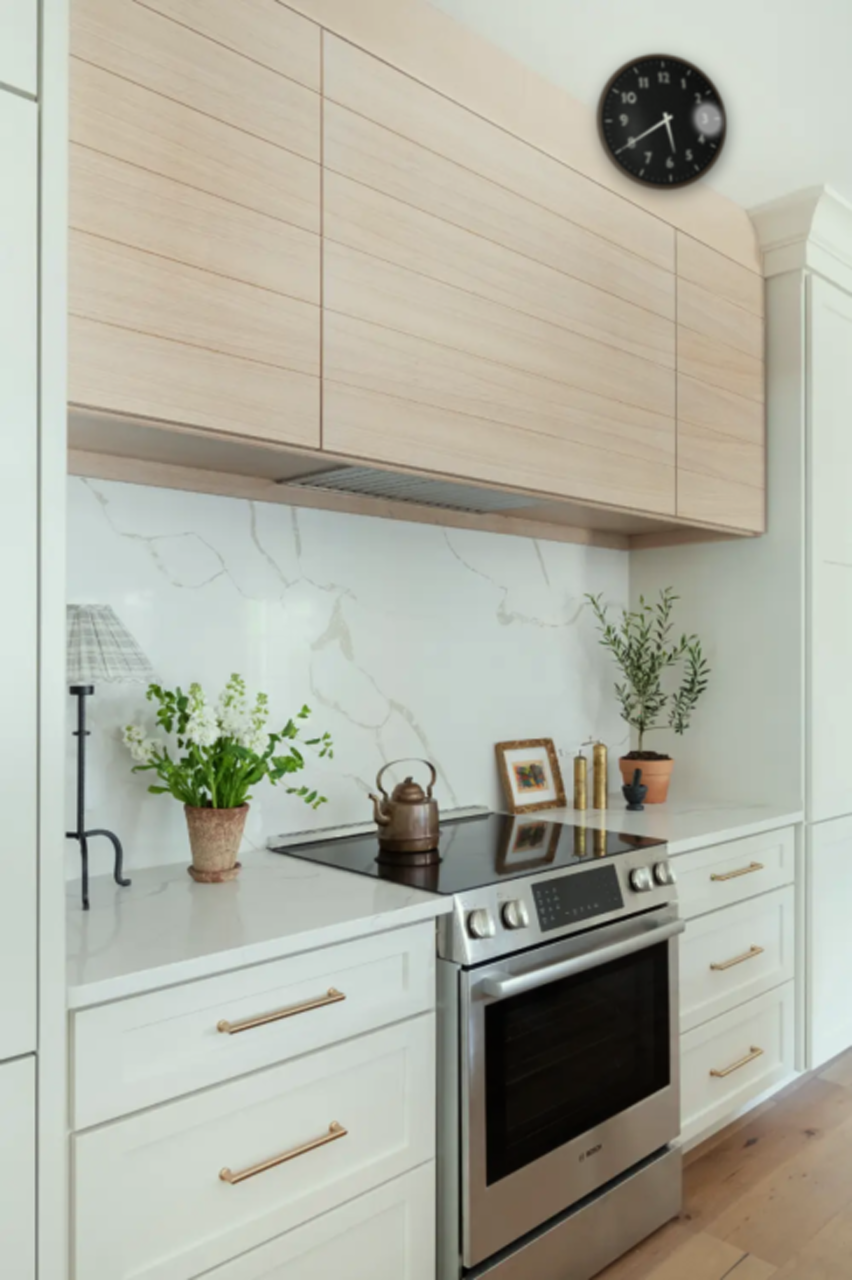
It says 5:40
